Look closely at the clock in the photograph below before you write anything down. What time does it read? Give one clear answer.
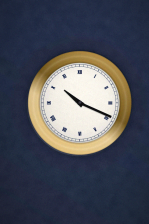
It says 10:19
